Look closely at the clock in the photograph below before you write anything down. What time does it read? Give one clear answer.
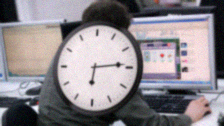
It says 6:14
